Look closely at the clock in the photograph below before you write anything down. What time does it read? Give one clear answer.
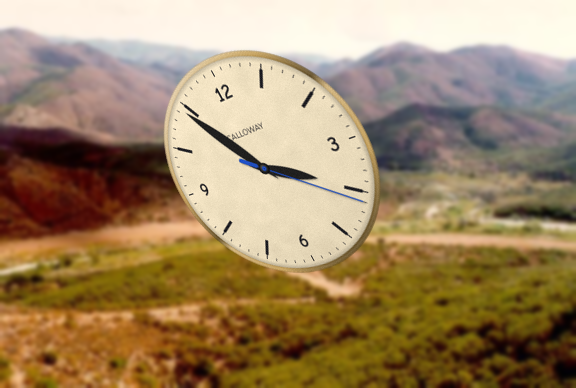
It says 3:54:21
